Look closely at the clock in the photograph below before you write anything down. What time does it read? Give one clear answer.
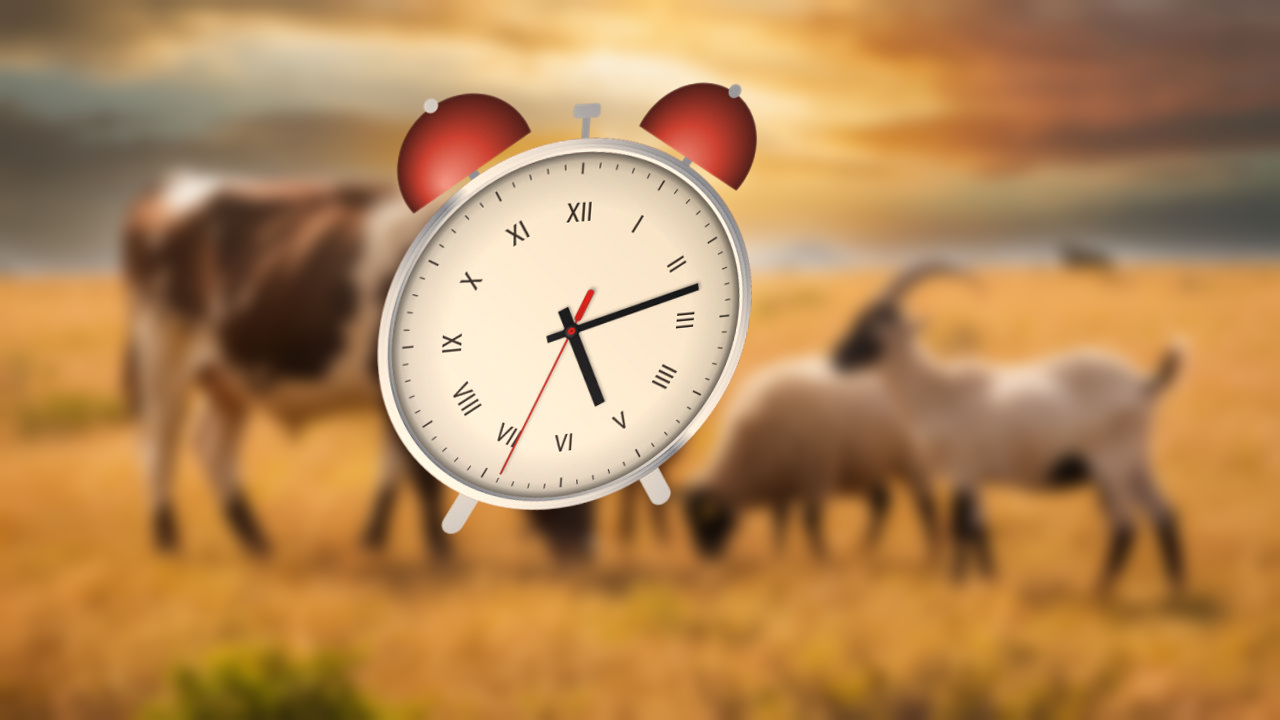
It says 5:12:34
